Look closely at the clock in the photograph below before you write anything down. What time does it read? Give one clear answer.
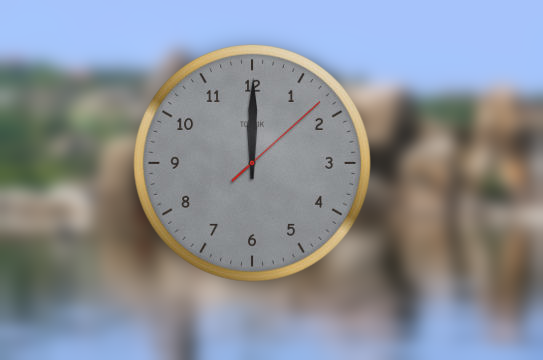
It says 12:00:08
